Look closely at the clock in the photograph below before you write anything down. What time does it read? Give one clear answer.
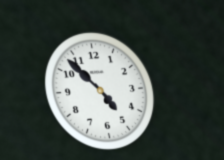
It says 4:53
